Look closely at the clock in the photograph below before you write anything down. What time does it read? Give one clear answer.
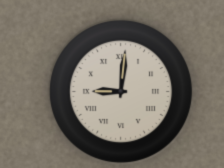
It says 9:01
